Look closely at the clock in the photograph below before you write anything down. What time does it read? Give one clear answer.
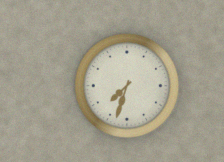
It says 7:33
